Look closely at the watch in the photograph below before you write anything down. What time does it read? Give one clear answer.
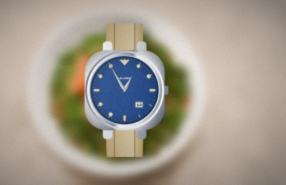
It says 12:55
